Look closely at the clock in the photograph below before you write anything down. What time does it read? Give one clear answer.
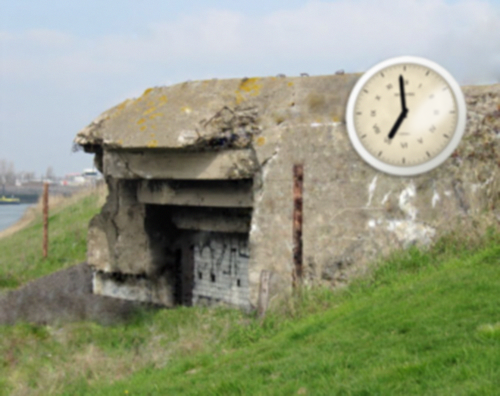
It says 6:59
